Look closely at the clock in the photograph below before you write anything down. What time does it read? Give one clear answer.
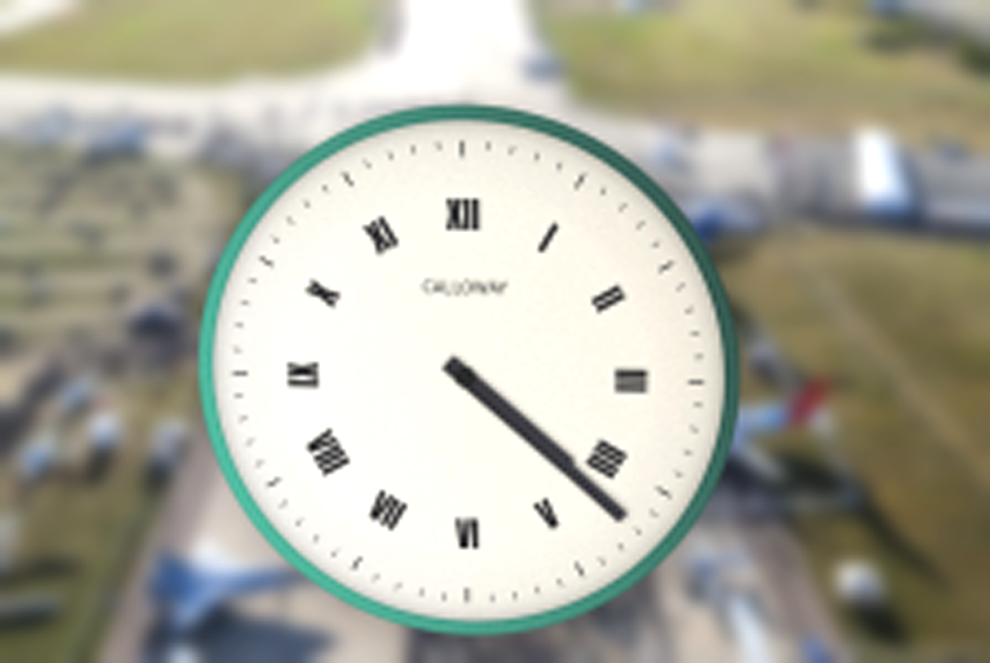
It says 4:22
